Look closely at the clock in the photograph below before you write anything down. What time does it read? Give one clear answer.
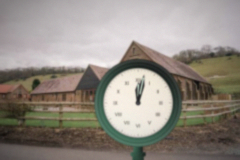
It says 12:02
